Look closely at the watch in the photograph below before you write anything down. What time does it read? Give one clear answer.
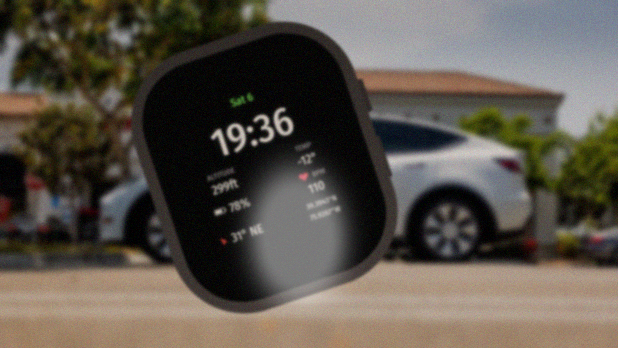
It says 19:36
